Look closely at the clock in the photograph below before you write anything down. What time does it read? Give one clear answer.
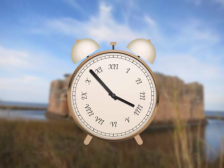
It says 3:53
